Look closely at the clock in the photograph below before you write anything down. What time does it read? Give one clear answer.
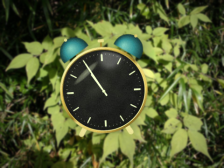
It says 10:55
